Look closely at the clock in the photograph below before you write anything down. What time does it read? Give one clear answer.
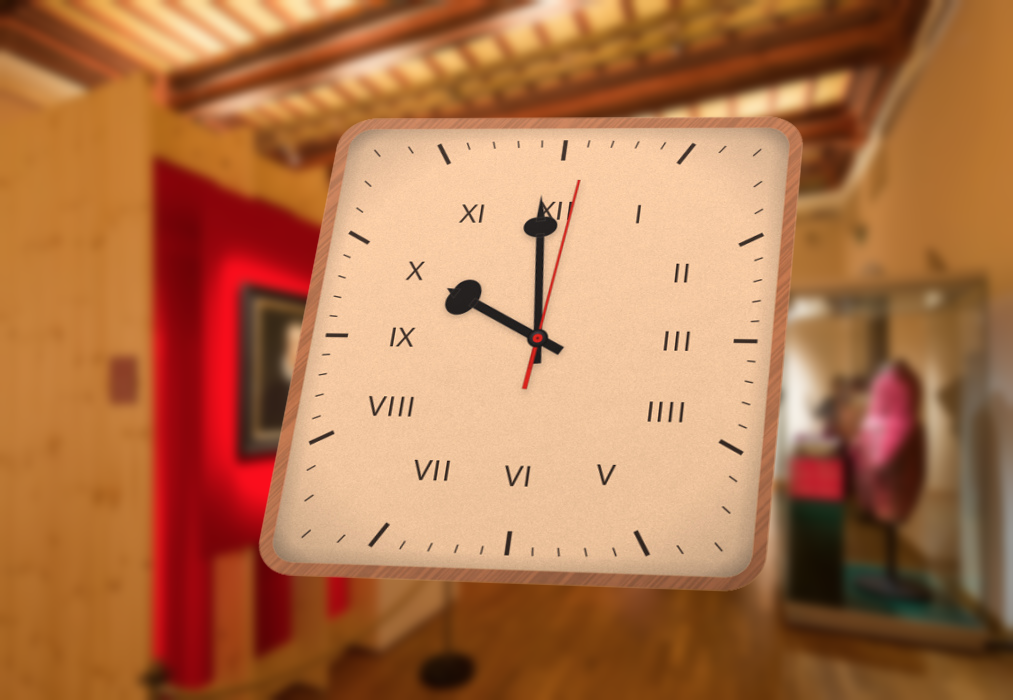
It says 9:59:01
